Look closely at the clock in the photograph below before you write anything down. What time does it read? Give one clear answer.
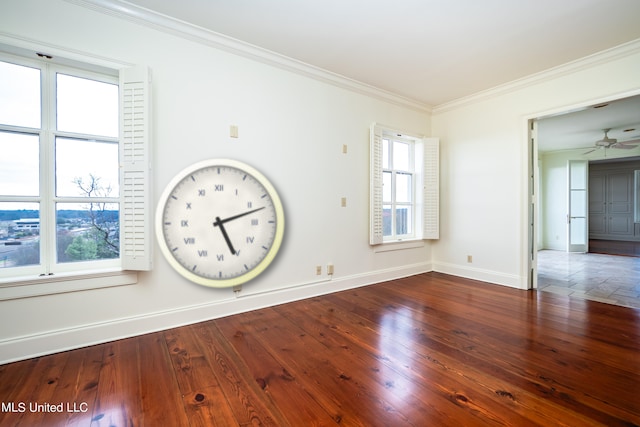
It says 5:12
